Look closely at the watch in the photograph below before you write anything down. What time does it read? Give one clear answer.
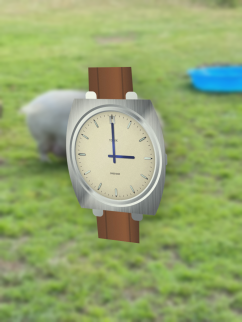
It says 3:00
